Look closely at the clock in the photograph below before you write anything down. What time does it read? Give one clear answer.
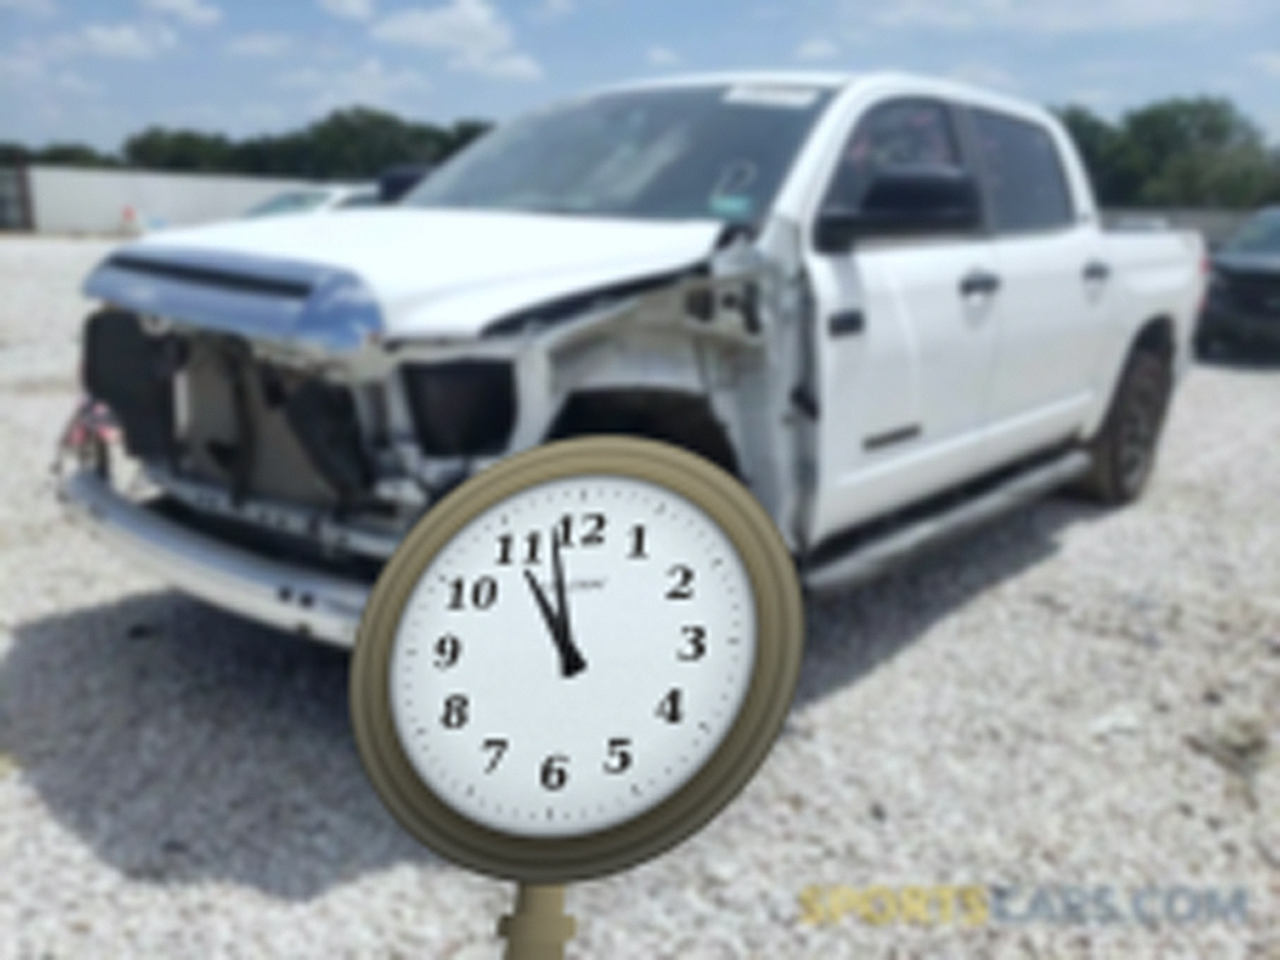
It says 10:58
